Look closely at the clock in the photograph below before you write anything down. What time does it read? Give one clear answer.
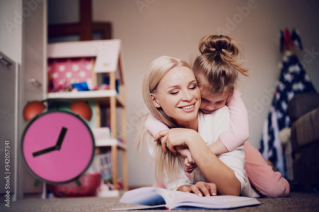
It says 12:42
